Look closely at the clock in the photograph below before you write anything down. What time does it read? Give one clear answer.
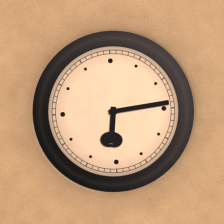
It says 6:14
